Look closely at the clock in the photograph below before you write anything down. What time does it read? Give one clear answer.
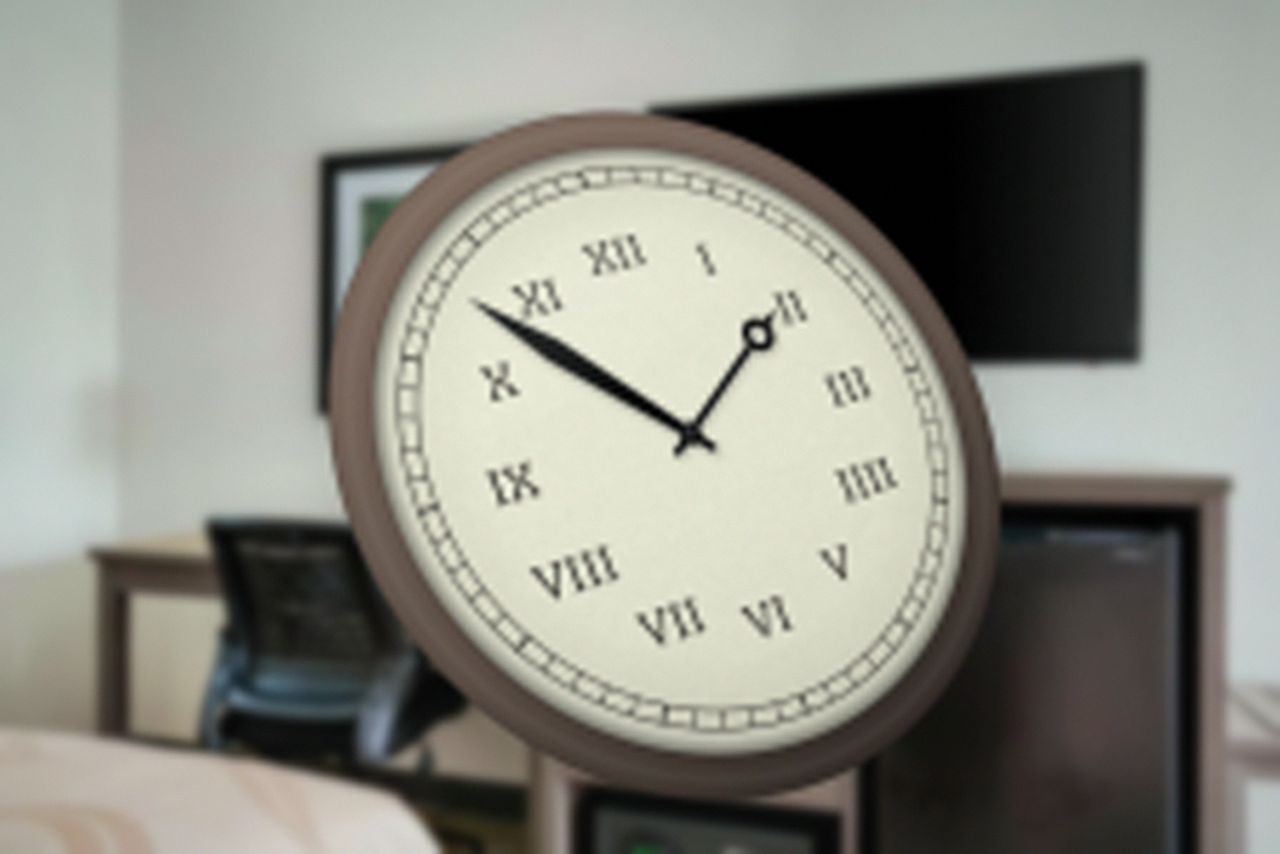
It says 1:53
